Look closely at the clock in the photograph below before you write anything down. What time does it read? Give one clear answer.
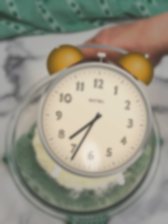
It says 7:34
